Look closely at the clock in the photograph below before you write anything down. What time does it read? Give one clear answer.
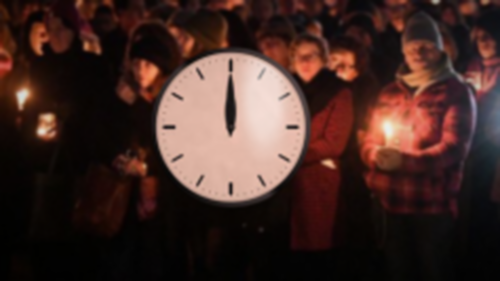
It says 12:00
